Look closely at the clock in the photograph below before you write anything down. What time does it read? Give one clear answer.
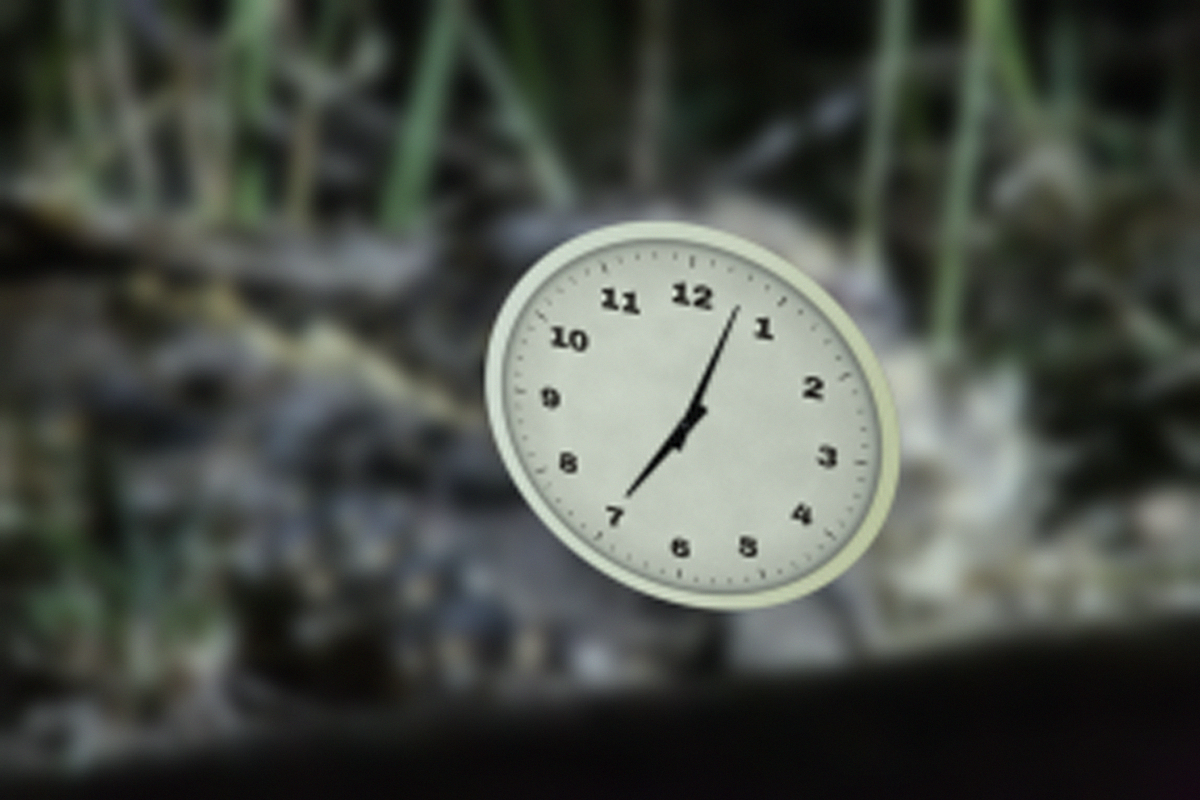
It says 7:03
